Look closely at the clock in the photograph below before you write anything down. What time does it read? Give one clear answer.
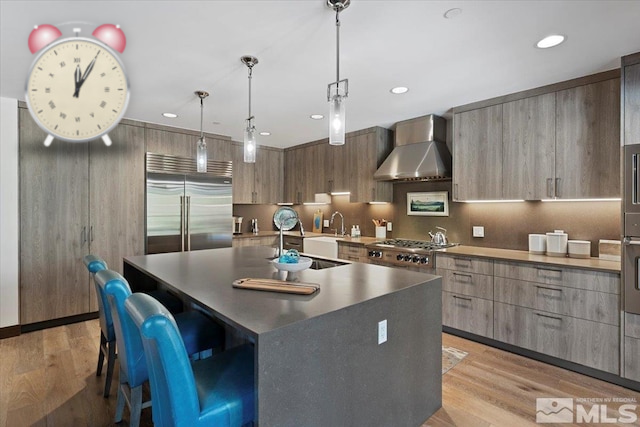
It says 12:05
